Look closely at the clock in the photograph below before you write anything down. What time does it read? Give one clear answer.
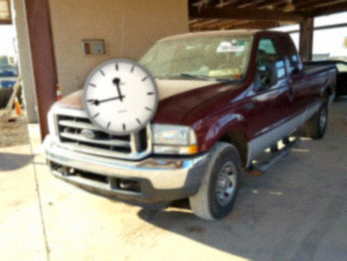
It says 11:44
